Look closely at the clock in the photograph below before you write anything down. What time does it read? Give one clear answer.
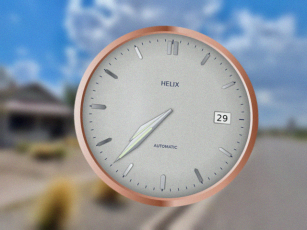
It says 7:37
